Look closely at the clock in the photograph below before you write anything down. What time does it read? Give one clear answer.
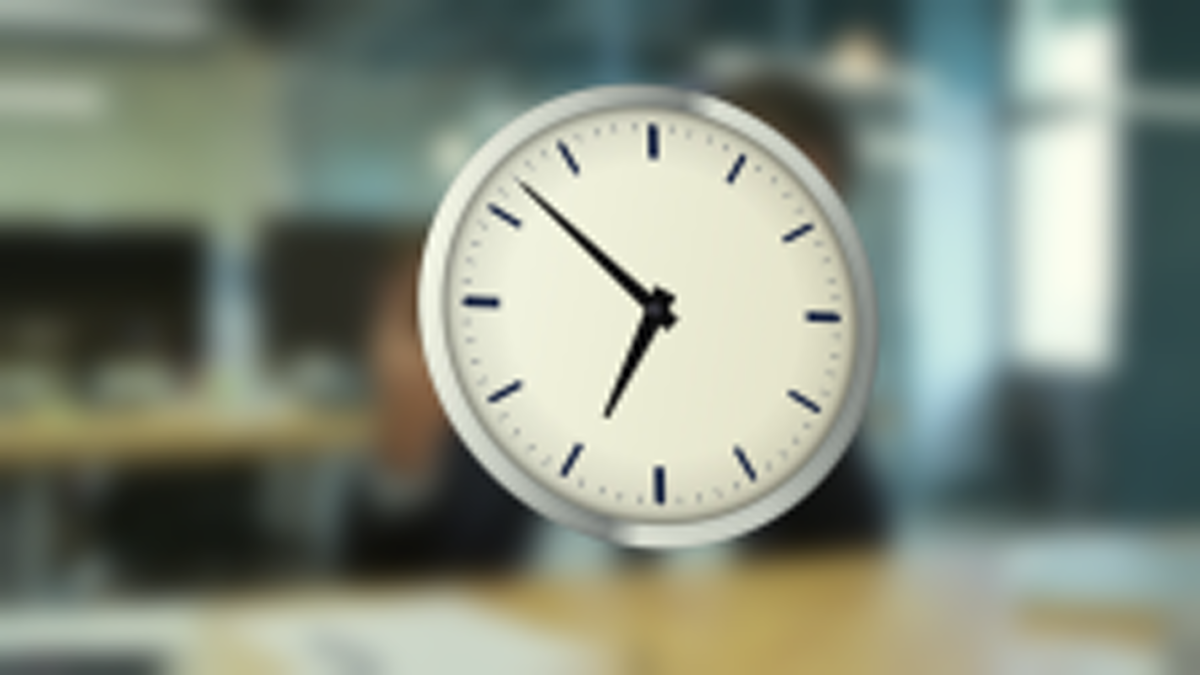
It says 6:52
